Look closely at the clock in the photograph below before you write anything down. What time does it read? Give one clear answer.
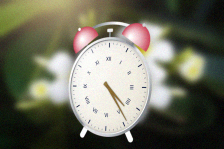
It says 4:24
